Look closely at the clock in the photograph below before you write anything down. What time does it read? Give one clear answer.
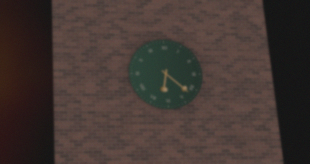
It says 6:22
